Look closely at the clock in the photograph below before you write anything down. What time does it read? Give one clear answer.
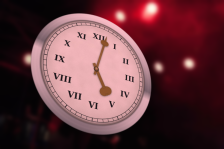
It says 5:02
